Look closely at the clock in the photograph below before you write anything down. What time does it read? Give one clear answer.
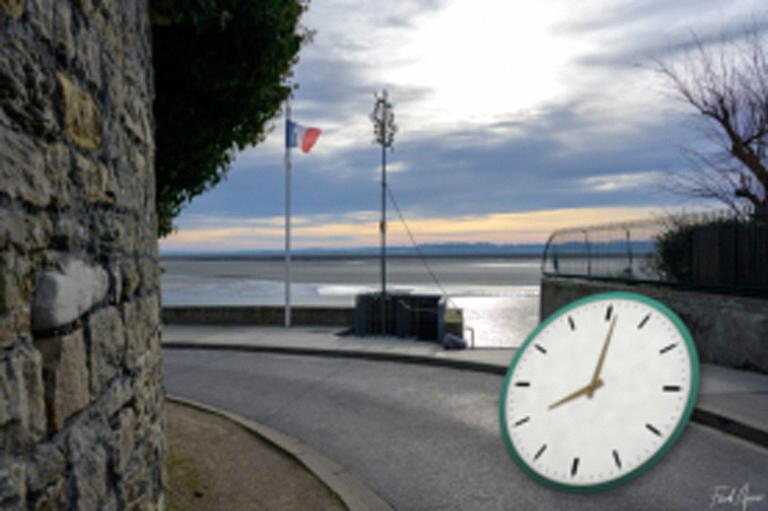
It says 8:01
